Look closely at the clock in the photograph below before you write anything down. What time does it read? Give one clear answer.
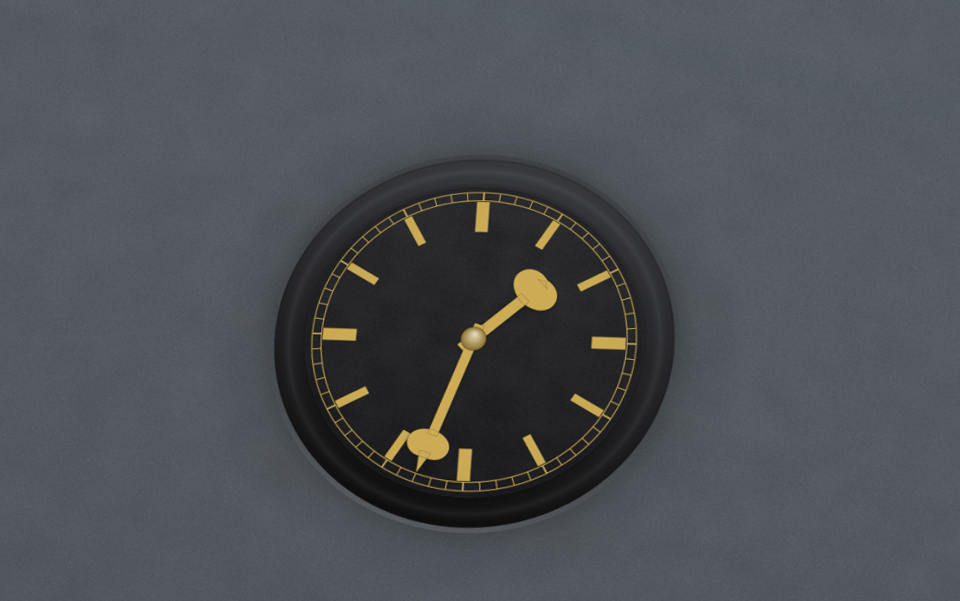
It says 1:33
